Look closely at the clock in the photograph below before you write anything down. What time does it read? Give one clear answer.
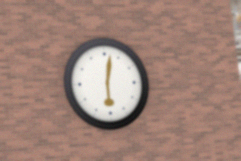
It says 6:02
